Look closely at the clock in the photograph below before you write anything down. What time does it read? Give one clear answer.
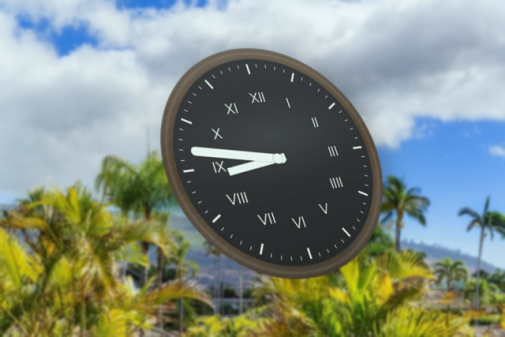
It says 8:47
